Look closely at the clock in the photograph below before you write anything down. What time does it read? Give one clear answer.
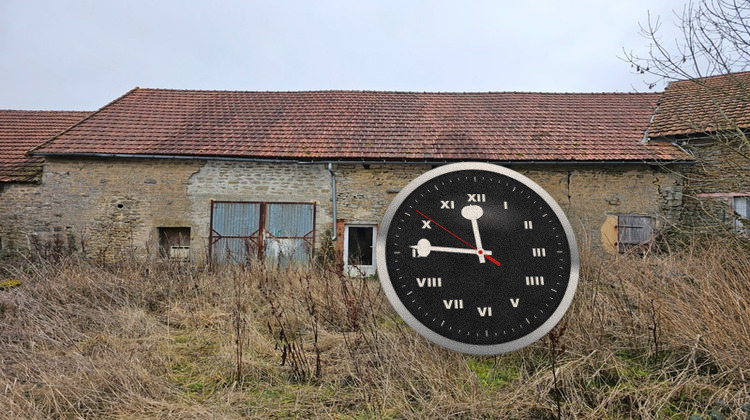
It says 11:45:51
